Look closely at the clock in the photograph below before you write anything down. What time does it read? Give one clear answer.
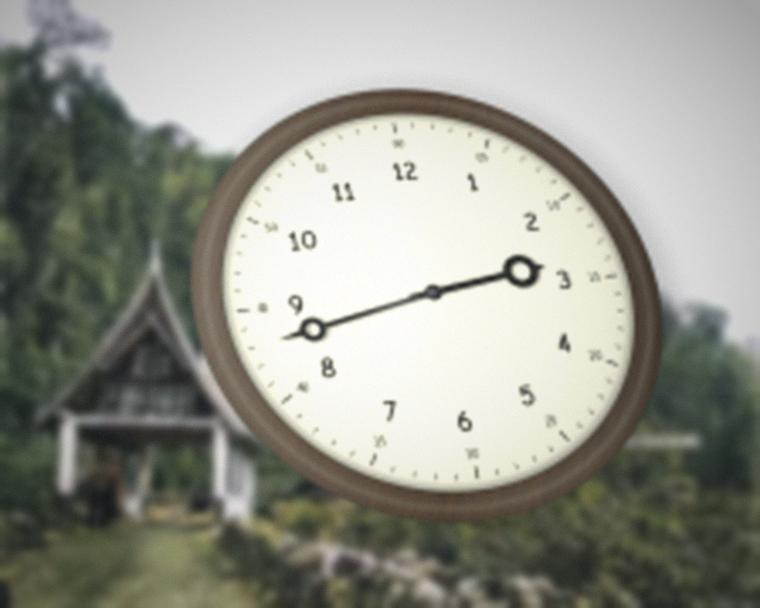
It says 2:43
